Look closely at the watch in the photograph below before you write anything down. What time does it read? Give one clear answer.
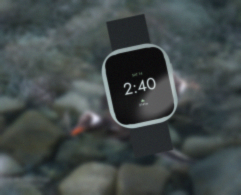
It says 2:40
